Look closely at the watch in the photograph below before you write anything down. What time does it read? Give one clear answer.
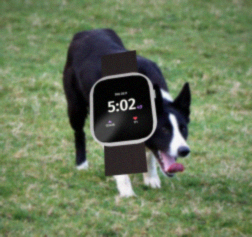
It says 5:02
